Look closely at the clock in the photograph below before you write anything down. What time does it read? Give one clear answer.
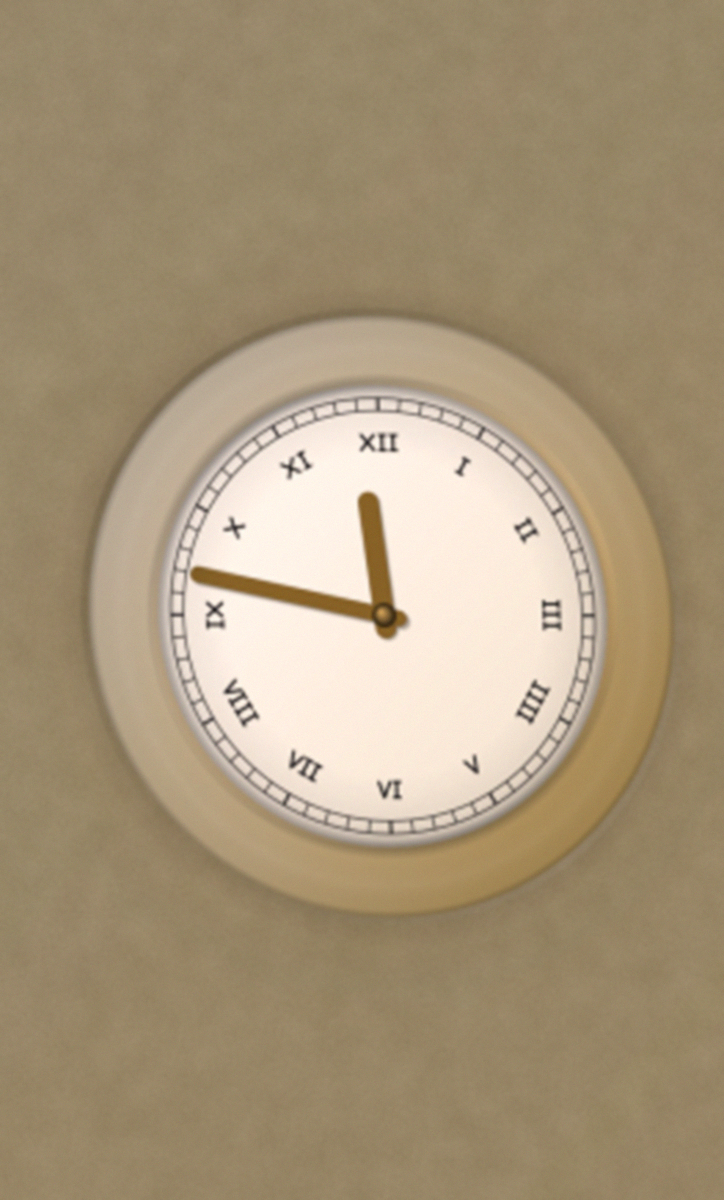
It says 11:47
